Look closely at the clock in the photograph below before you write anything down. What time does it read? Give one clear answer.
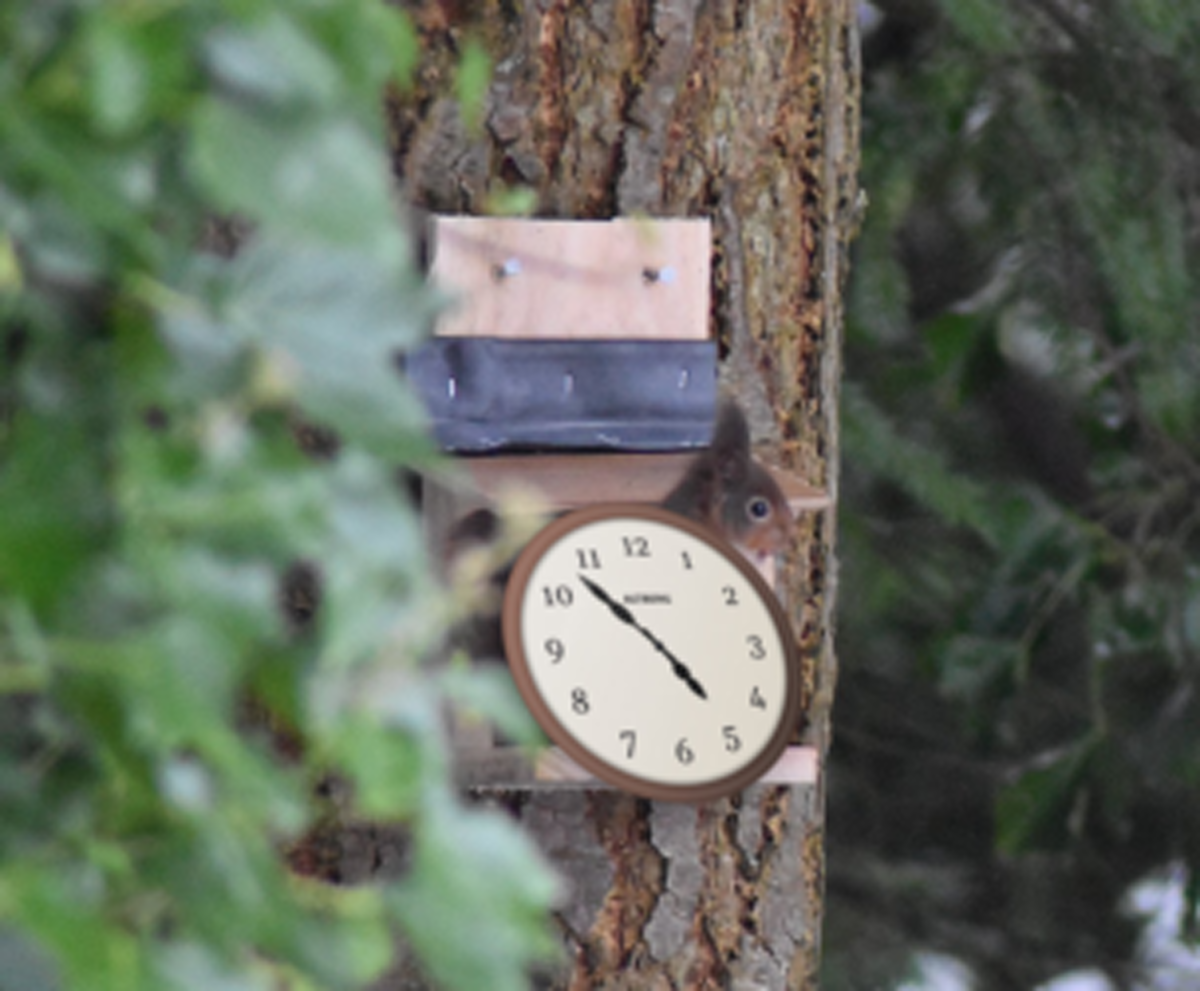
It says 4:53
